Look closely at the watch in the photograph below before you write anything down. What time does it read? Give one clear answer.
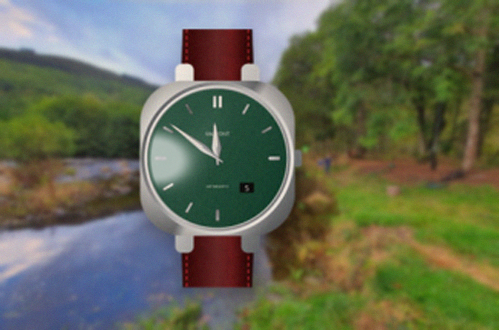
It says 11:51
